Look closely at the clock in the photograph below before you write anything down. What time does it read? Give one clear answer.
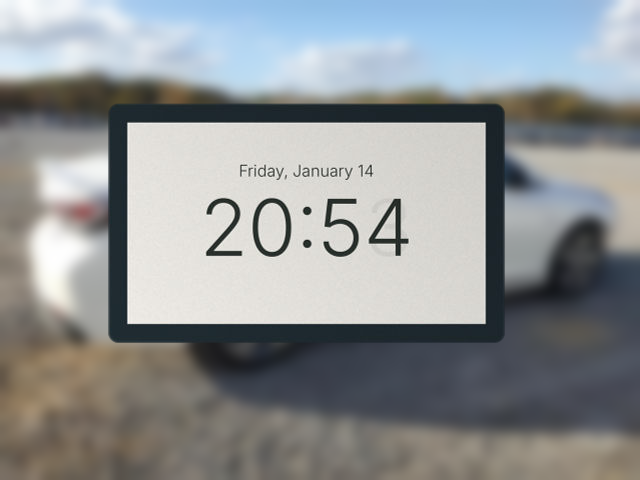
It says 20:54
